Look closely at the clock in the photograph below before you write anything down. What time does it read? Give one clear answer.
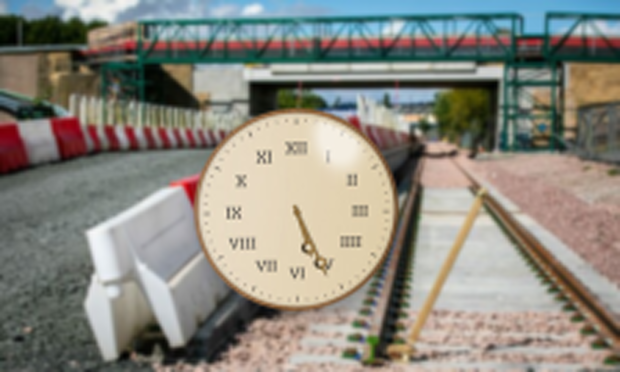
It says 5:26
